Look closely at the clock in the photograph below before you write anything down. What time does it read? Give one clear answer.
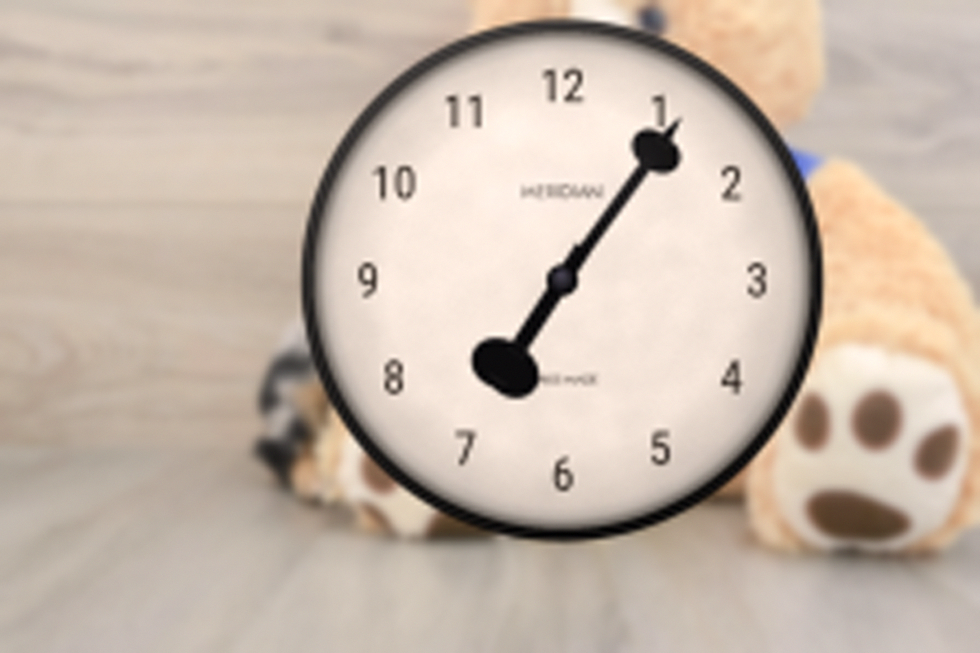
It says 7:06
